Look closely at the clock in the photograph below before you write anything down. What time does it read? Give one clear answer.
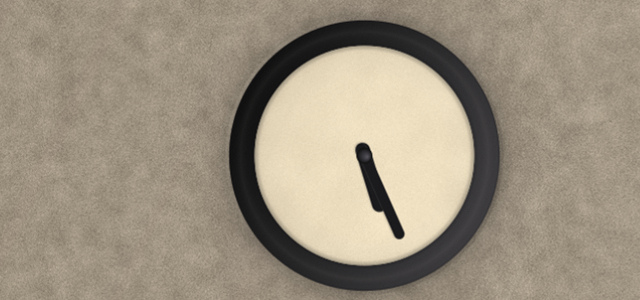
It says 5:26
